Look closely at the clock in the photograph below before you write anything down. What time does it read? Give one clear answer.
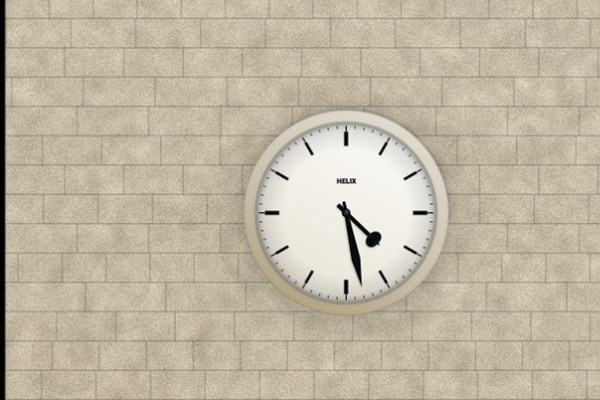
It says 4:28
